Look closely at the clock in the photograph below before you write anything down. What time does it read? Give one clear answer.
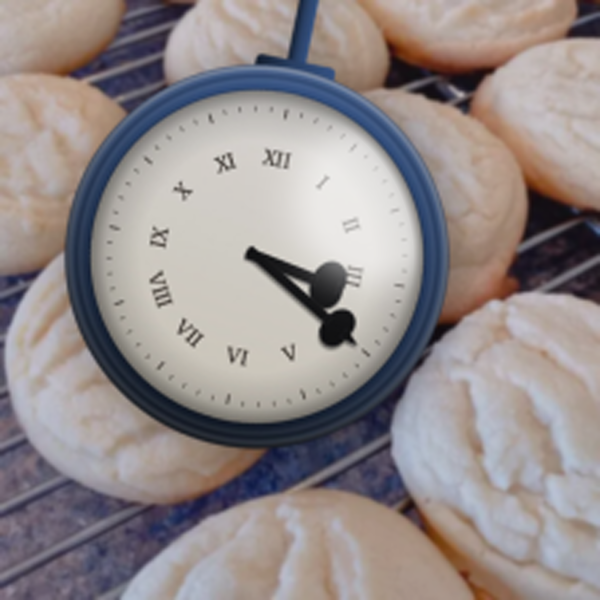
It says 3:20
